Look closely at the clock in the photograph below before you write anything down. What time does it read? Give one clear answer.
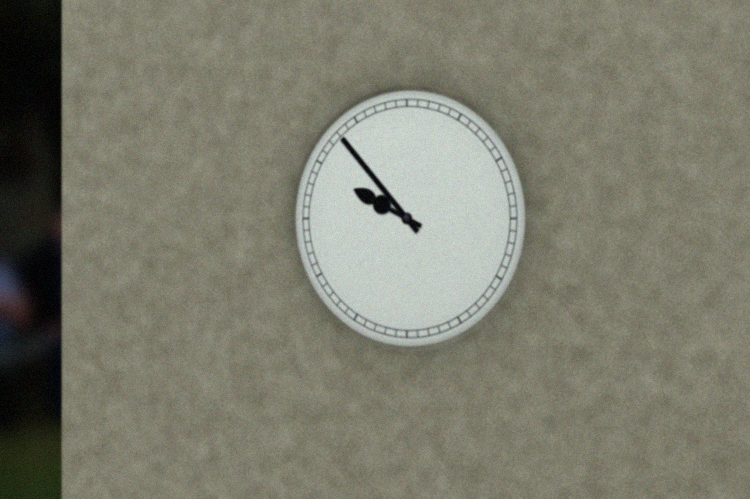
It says 9:53
